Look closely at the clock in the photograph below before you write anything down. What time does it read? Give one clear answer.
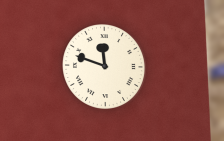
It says 11:48
